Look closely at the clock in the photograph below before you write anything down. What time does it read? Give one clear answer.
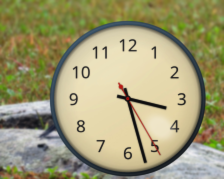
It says 3:27:25
